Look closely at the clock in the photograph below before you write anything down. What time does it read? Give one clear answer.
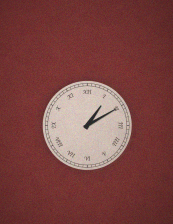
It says 1:10
